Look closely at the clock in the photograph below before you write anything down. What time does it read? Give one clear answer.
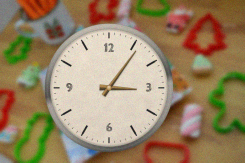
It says 3:06
